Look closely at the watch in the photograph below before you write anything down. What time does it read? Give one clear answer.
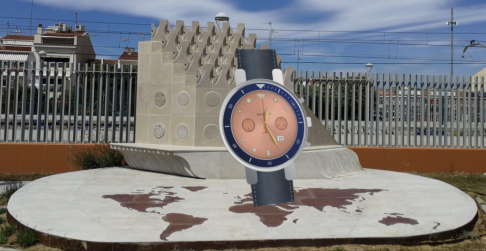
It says 12:26
